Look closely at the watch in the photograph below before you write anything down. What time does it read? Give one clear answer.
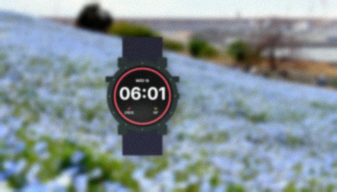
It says 6:01
